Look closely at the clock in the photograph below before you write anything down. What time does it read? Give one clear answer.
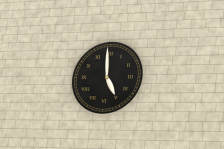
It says 4:59
